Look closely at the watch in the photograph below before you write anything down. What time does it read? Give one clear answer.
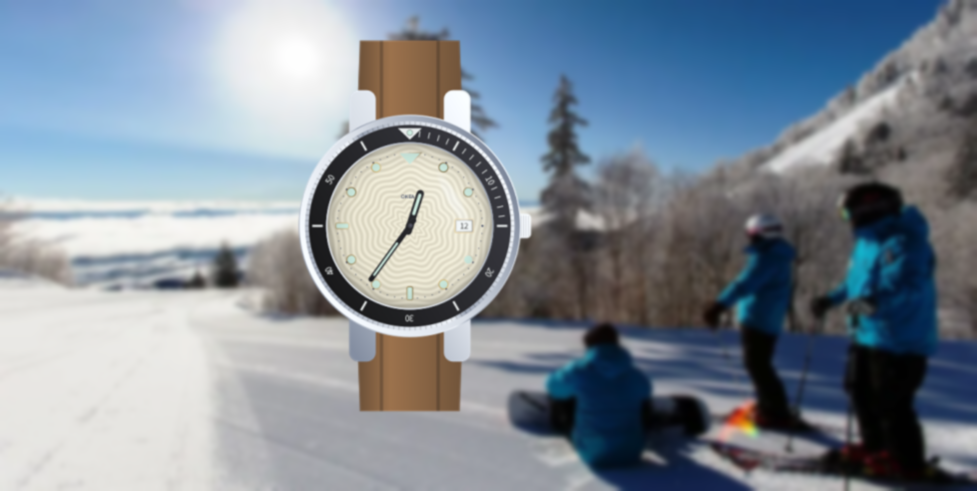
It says 12:36
